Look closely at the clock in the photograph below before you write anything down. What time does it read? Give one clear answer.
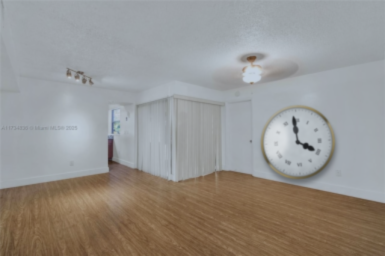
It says 3:59
